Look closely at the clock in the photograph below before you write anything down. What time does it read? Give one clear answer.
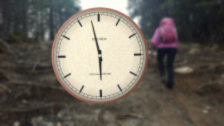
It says 5:58
